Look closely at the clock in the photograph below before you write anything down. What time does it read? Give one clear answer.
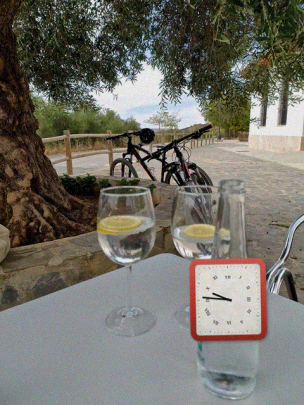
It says 9:46
